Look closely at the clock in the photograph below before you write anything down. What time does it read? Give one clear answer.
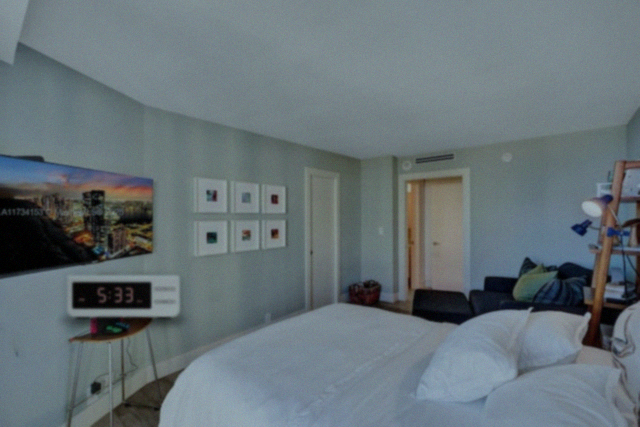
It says 5:33
